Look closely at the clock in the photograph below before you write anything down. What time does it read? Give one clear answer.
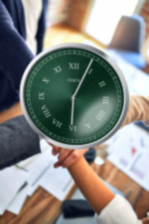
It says 6:04
